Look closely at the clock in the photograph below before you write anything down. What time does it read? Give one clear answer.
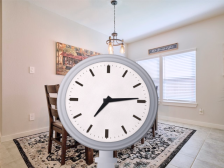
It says 7:14
